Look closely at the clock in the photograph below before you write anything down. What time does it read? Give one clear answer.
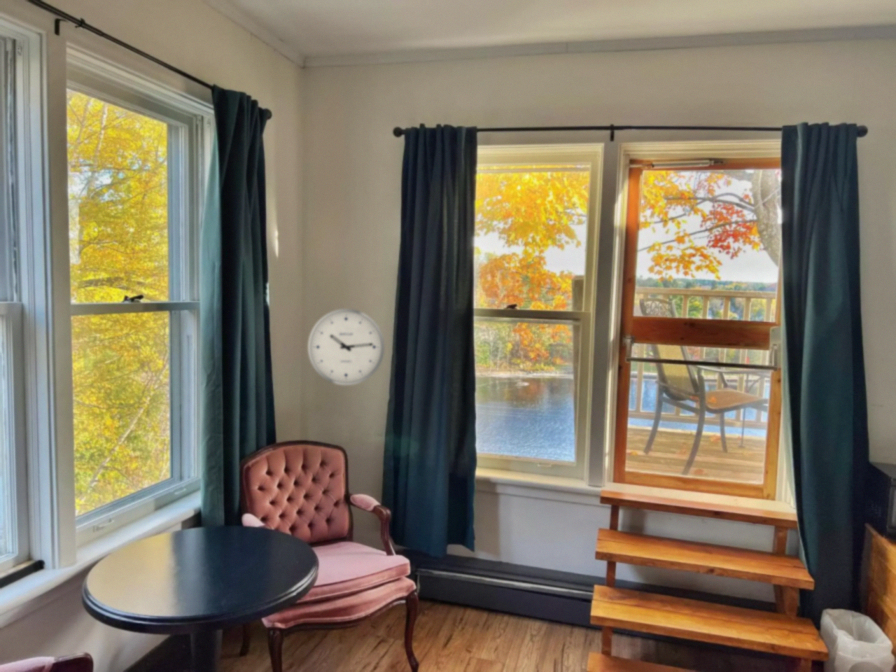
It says 10:14
